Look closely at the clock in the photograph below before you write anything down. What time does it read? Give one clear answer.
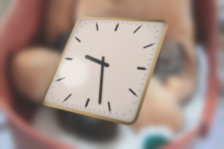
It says 9:27
